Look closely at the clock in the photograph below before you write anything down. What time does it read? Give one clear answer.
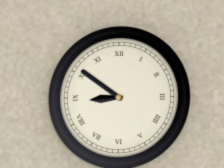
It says 8:51
